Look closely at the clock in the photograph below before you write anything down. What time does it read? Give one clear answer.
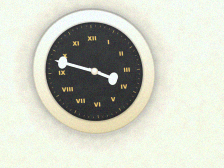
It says 3:48
